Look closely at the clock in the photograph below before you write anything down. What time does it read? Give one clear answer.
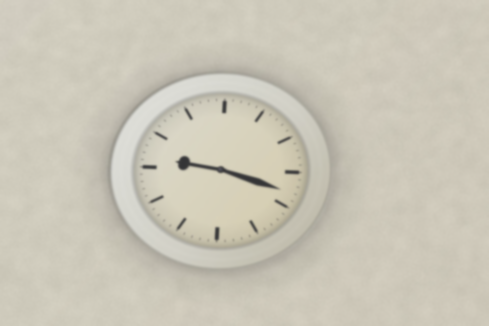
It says 9:18
